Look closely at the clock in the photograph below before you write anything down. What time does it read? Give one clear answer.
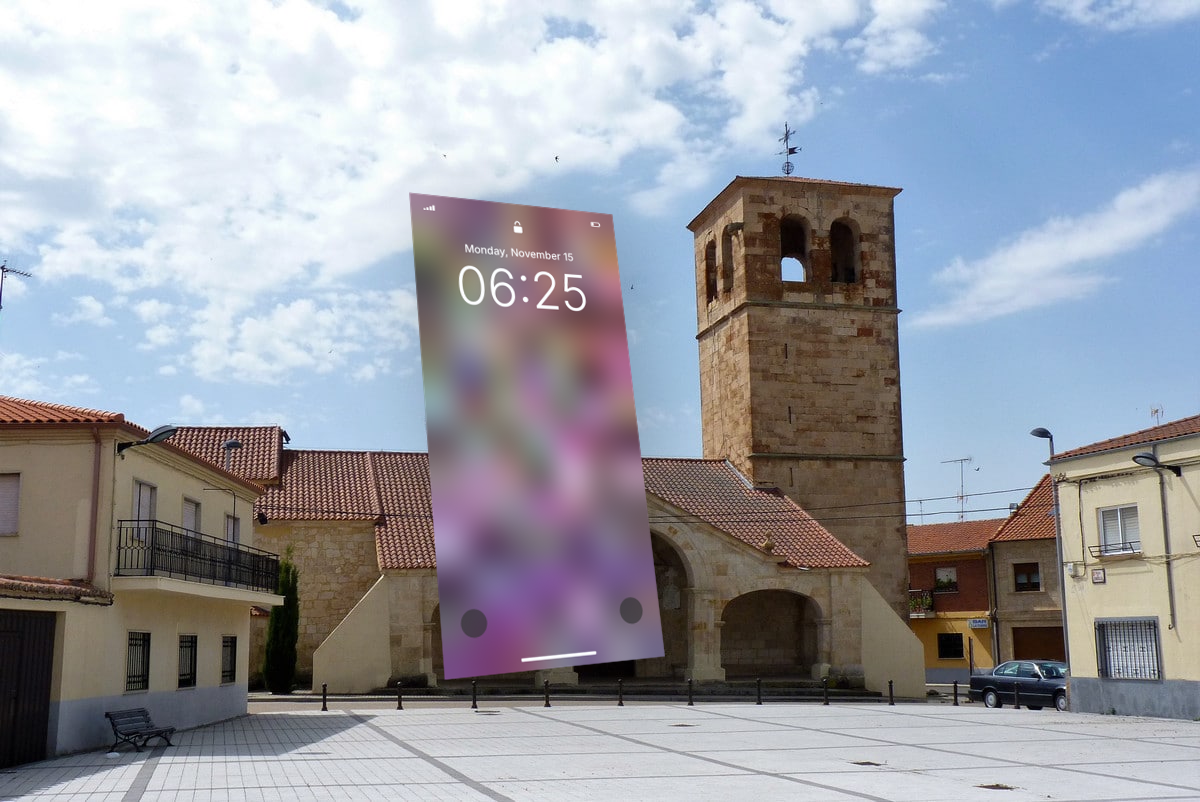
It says 6:25
